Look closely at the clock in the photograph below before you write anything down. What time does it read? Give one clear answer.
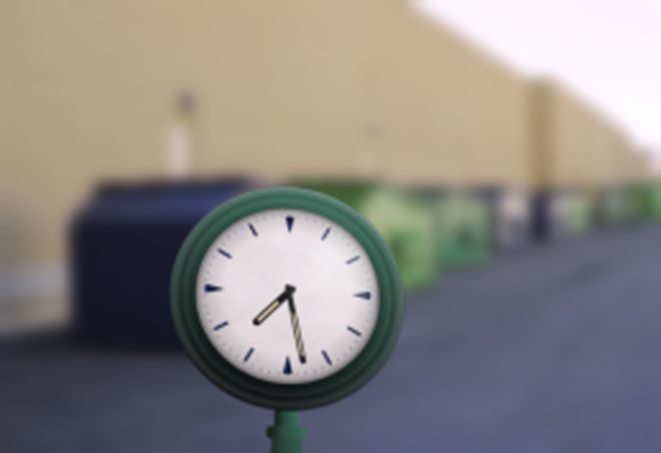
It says 7:28
